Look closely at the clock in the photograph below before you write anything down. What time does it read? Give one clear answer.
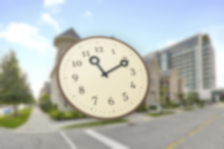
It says 11:11
